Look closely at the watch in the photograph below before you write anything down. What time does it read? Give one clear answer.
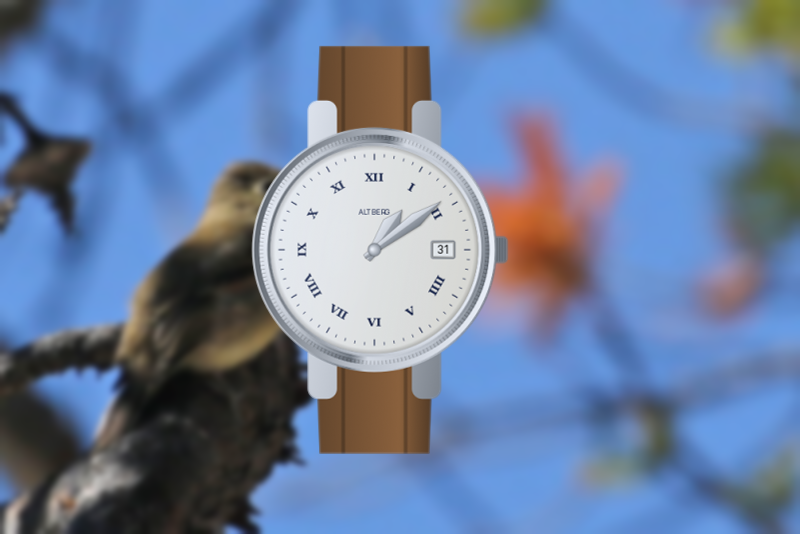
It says 1:09
